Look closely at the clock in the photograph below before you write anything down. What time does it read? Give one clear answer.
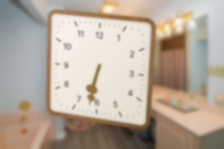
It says 6:32
